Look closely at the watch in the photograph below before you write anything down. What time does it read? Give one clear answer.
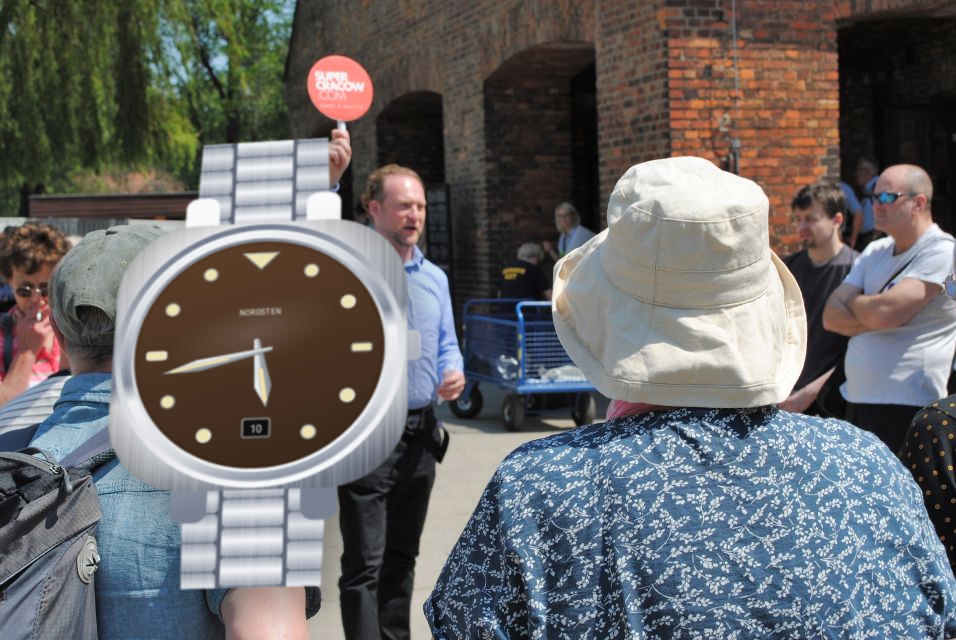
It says 5:43
